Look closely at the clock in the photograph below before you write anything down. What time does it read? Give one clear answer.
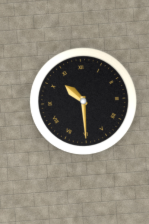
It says 10:30
